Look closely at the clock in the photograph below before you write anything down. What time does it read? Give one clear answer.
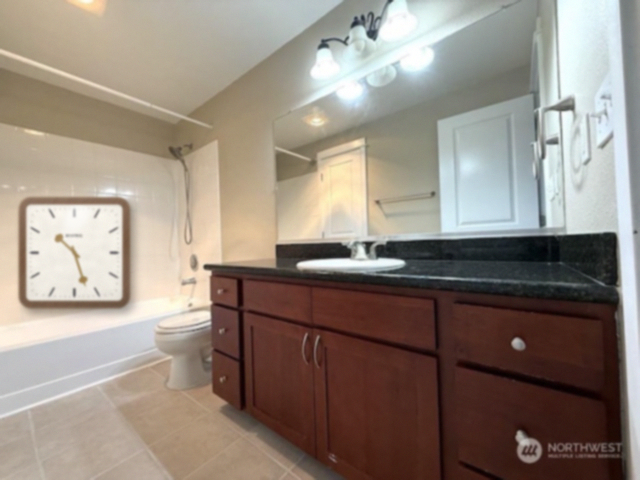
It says 10:27
